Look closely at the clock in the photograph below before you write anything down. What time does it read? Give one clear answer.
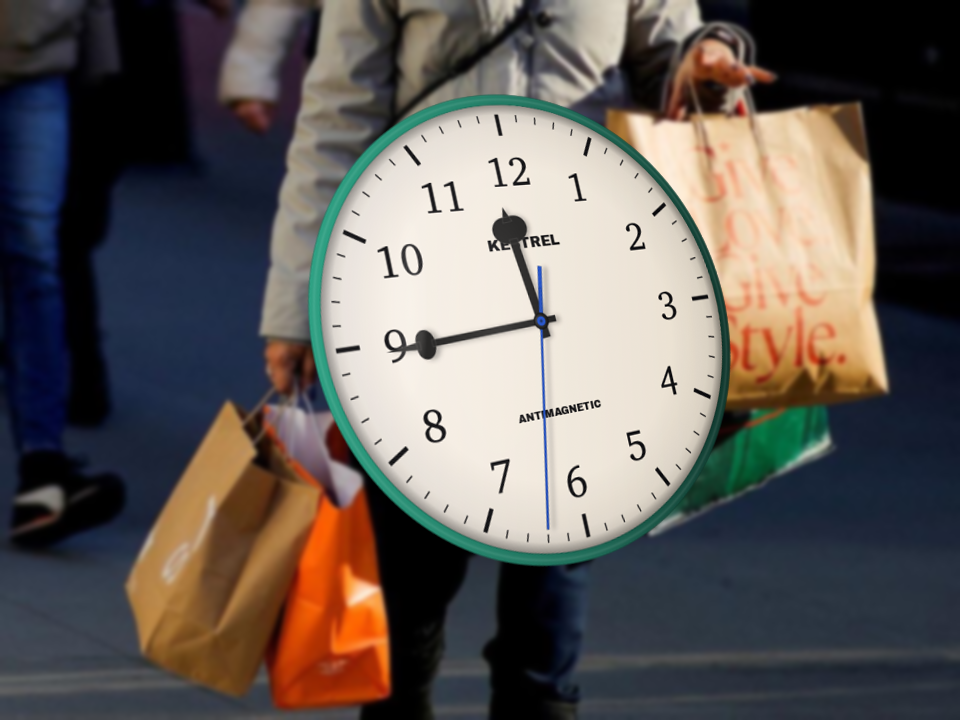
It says 11:44:32
